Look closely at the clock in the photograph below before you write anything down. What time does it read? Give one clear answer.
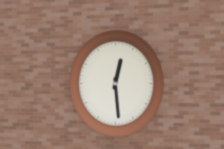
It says 12:29
